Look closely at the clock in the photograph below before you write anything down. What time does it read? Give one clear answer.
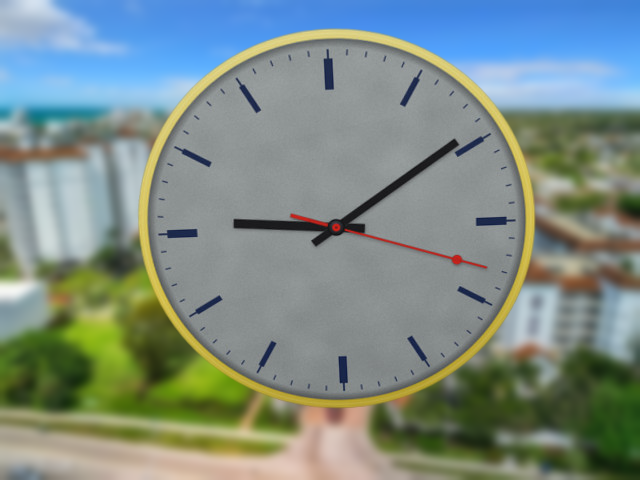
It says 9:09:18
